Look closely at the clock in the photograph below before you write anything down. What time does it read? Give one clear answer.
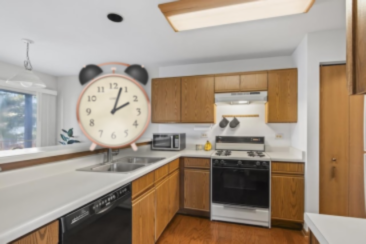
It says 2:03
